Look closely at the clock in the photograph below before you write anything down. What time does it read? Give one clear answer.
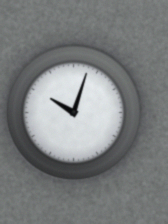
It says 10:03
